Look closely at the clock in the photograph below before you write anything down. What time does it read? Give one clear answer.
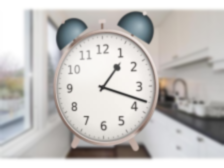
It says 1:18
